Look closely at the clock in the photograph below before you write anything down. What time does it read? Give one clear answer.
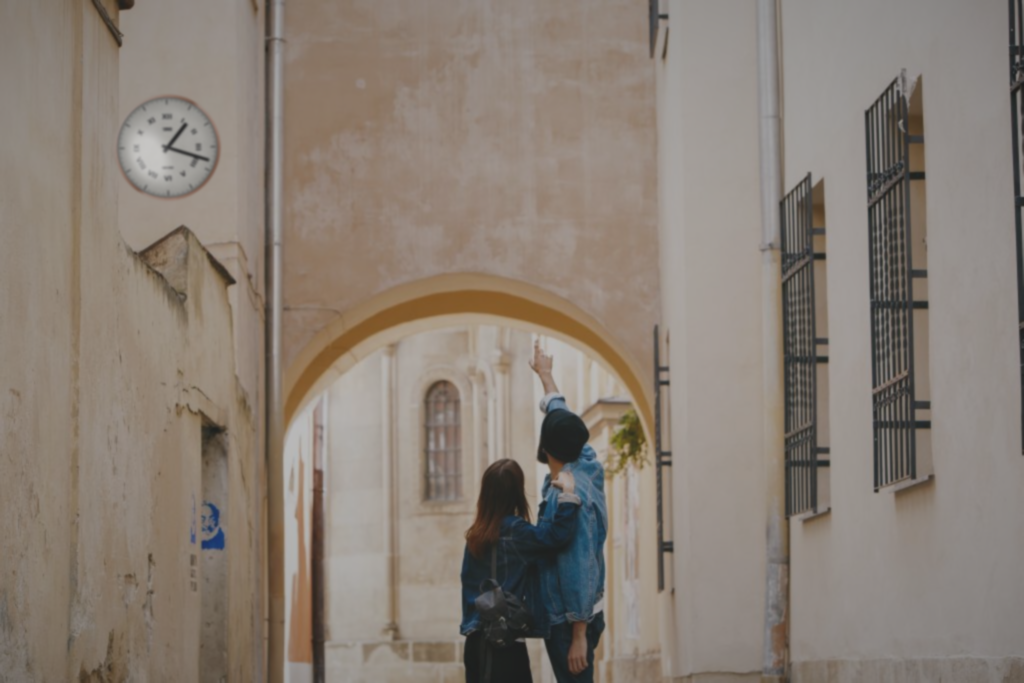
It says 1:18
